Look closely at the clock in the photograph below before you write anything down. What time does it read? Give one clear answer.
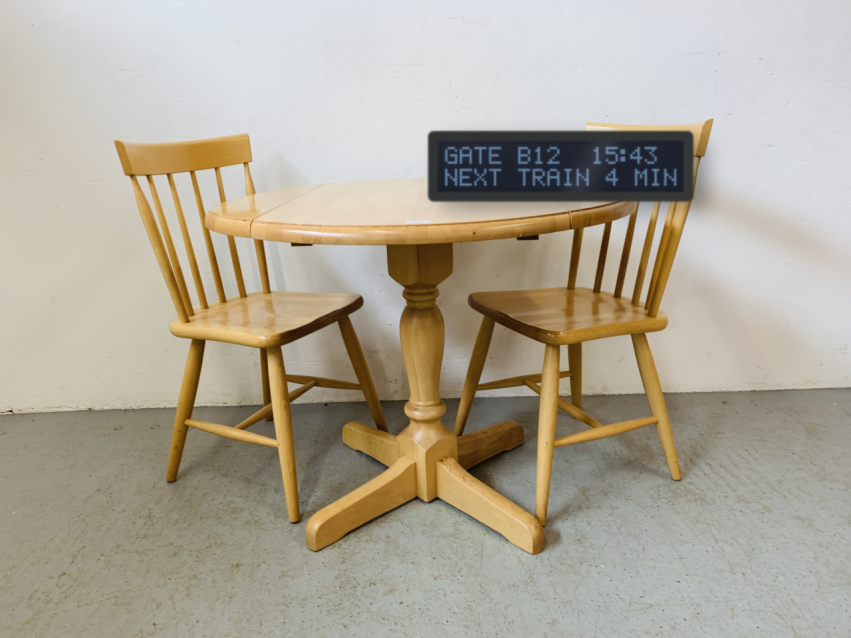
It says 15:43
